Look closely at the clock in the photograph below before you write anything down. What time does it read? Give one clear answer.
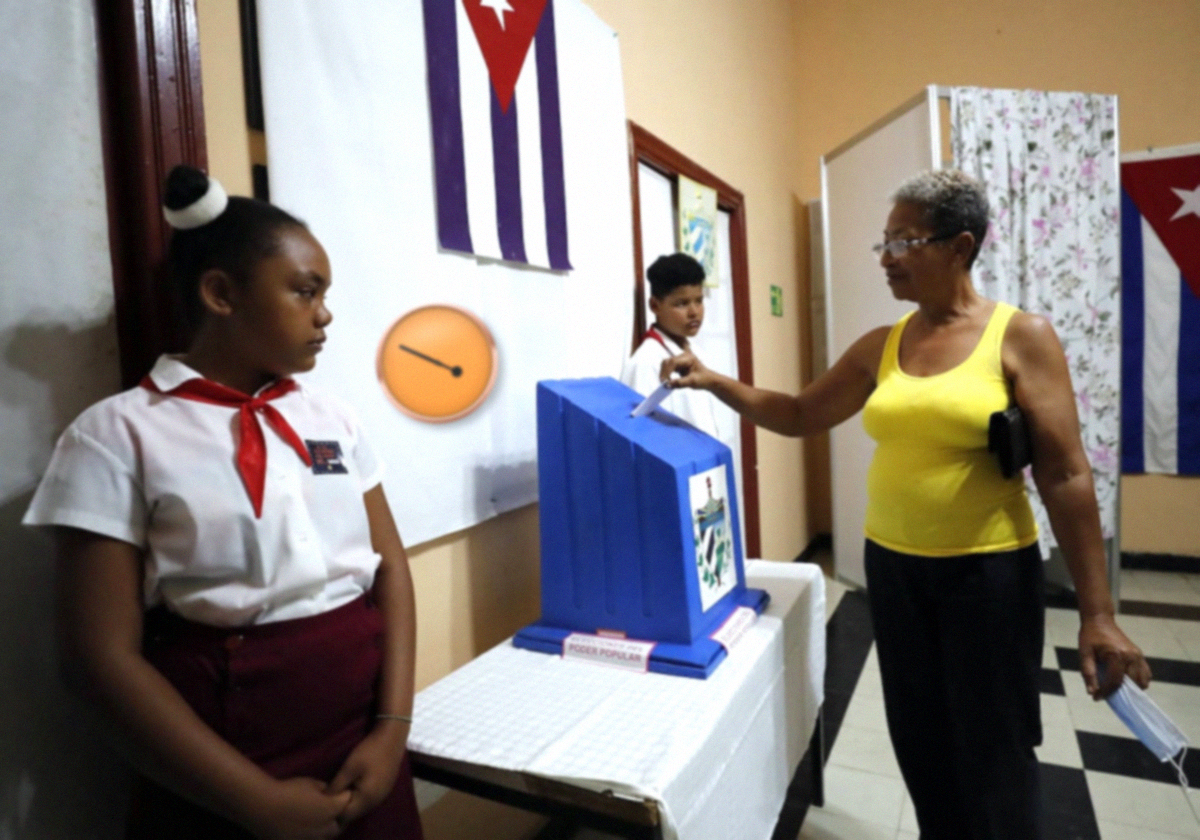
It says 3:49
